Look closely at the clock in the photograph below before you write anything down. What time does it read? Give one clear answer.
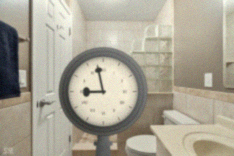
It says 8:58
